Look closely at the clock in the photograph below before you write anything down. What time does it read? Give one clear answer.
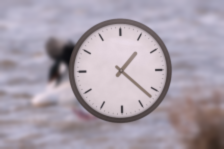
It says 1:22
